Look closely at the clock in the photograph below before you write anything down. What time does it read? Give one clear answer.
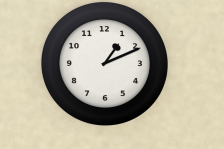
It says 1:11
